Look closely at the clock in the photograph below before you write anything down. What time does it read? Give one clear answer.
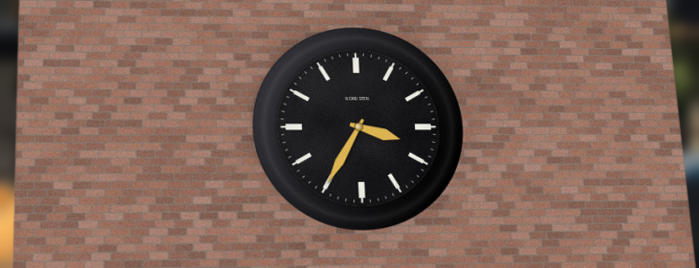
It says 3:35
